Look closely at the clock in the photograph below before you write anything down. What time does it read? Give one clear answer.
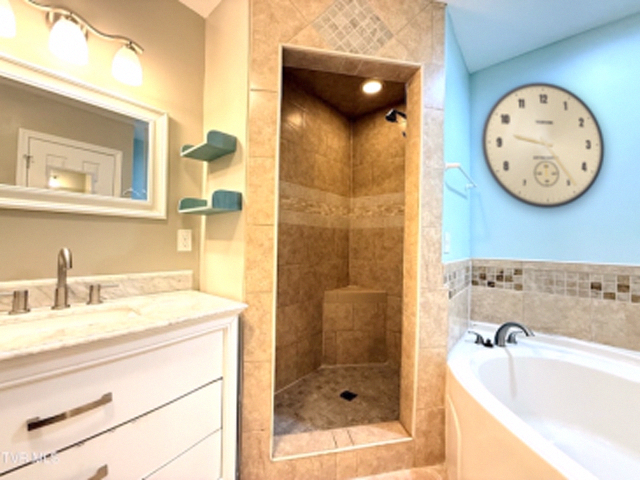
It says 9:24
